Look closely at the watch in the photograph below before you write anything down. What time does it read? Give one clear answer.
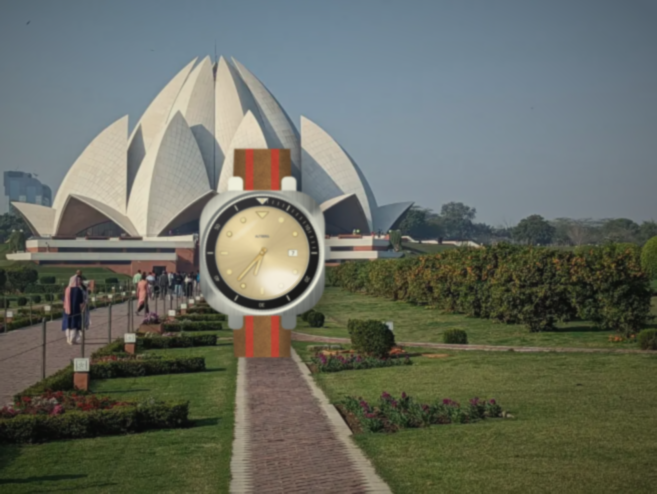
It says 6:37
